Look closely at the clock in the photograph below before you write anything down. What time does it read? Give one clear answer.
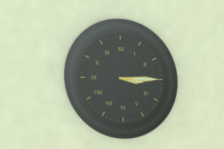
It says 3:15
